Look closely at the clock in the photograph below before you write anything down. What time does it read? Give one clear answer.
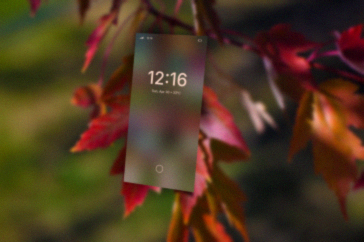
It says 12:16
